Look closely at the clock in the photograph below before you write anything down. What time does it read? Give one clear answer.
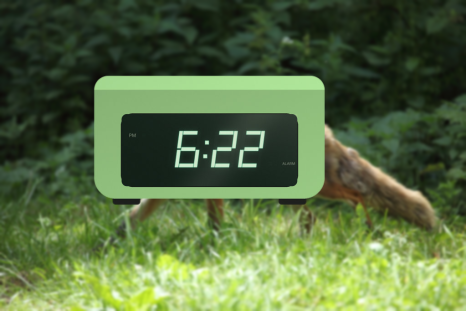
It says 6:22
